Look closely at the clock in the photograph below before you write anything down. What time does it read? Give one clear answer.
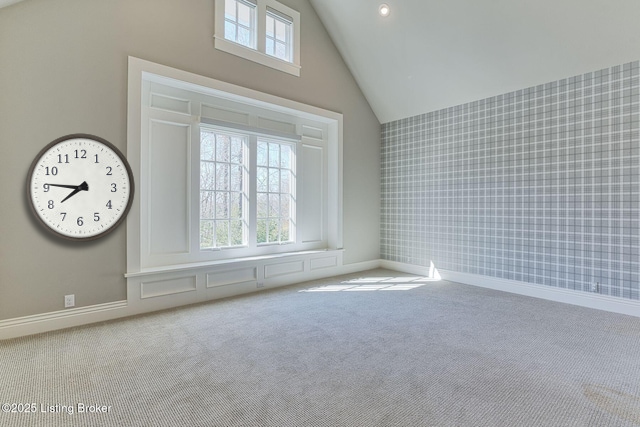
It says 7:46
